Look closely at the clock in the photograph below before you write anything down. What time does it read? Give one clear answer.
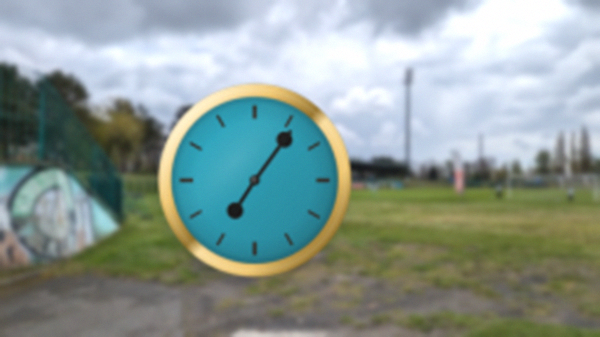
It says 7:06
